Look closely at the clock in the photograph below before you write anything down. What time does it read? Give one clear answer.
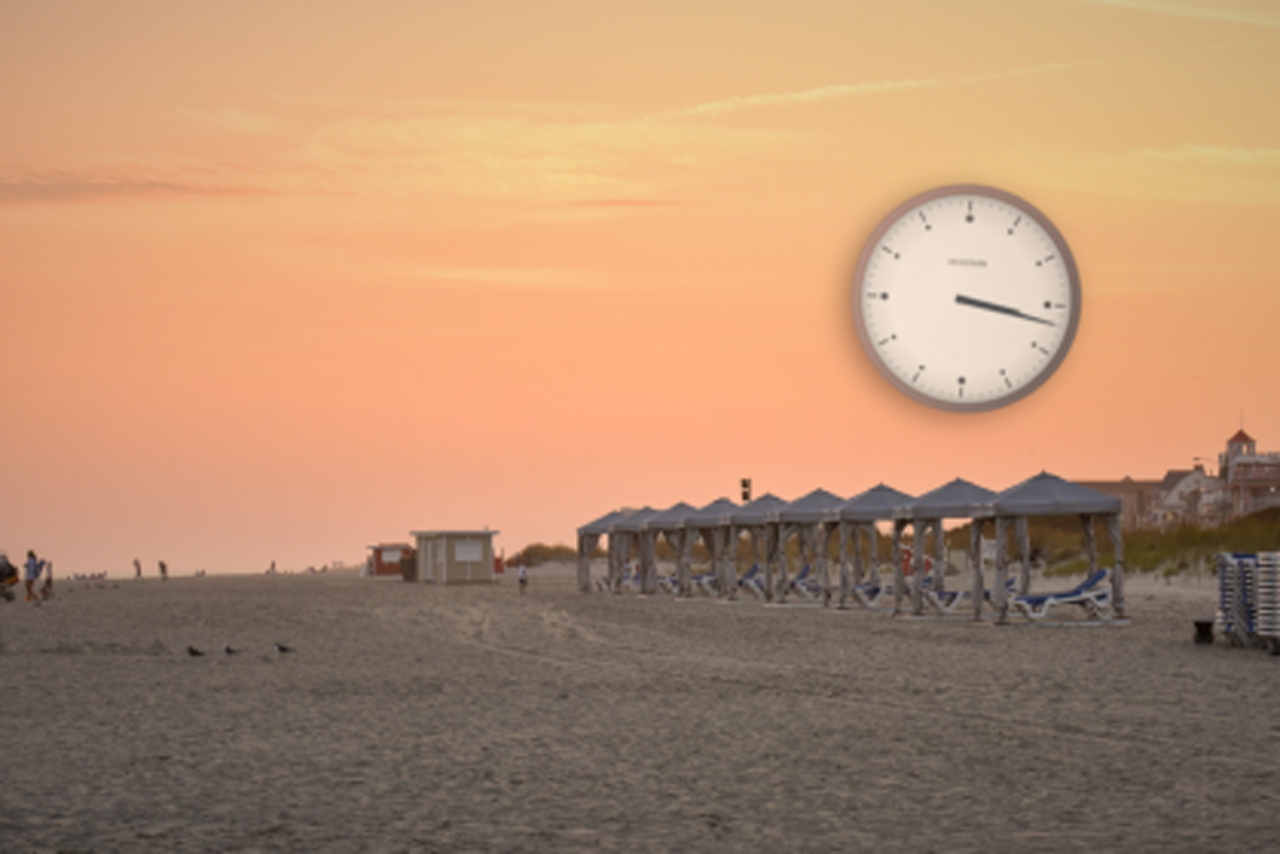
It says 3:17
